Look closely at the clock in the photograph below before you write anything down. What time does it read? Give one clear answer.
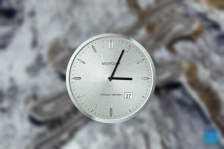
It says 3:04
